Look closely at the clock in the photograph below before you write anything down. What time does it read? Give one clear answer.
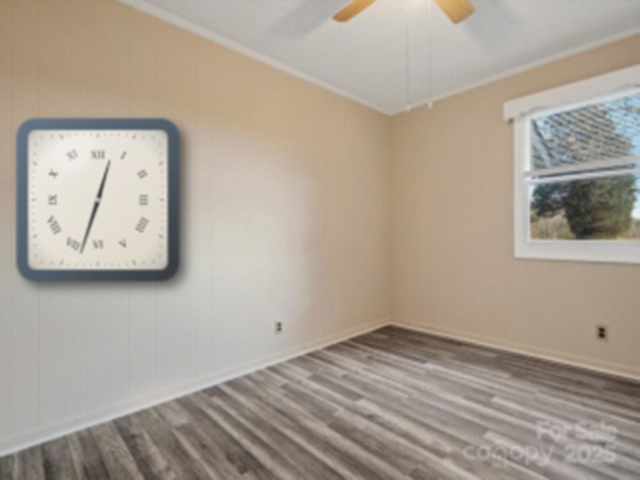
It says 12:33
